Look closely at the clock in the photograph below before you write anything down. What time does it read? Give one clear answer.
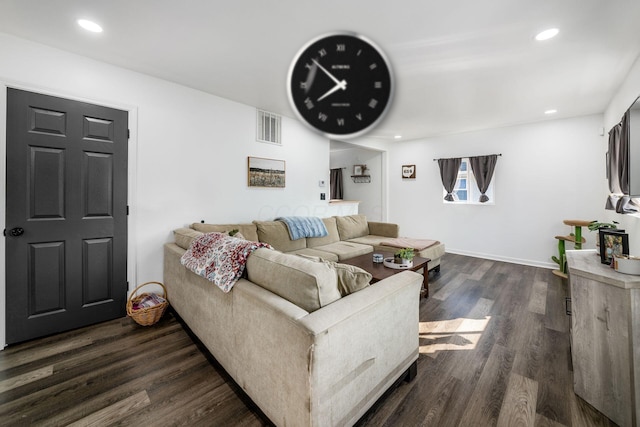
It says 7:52
